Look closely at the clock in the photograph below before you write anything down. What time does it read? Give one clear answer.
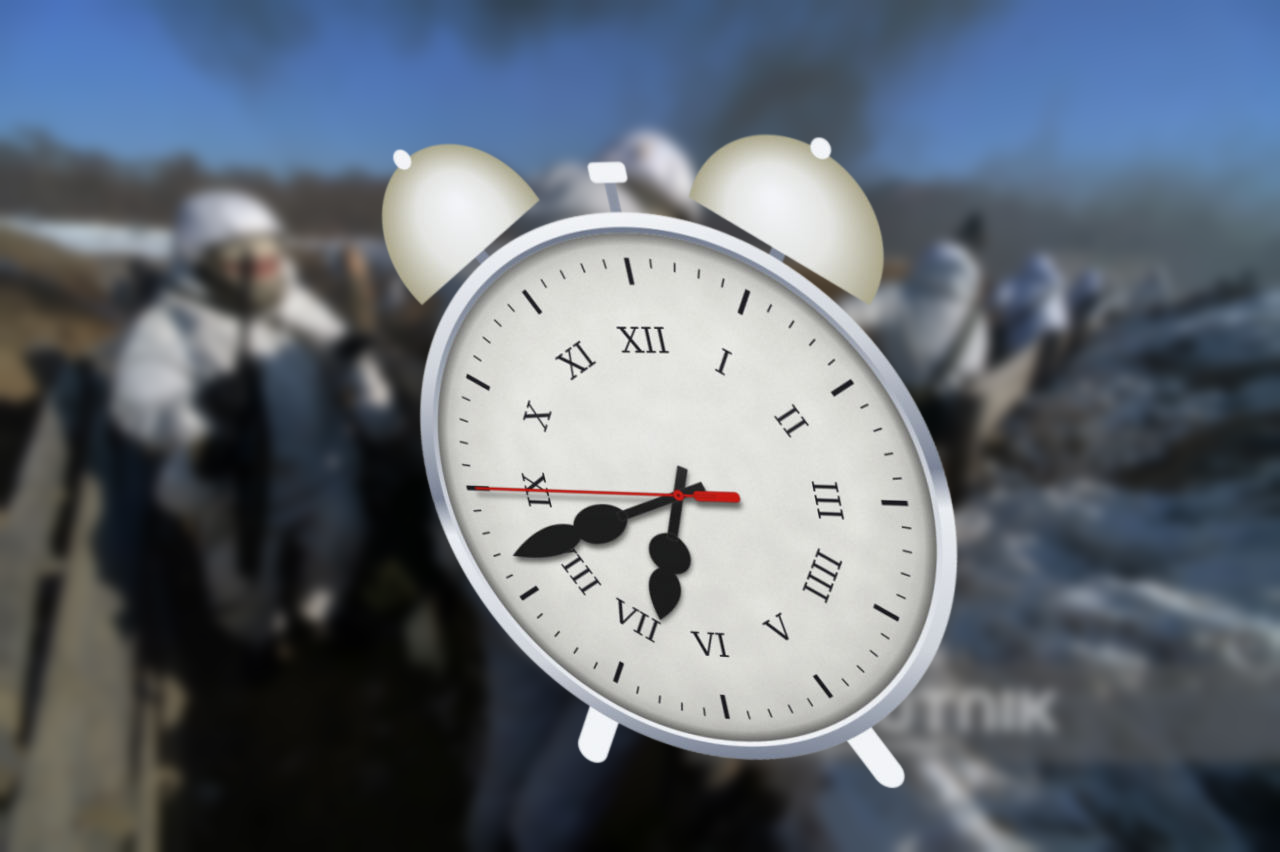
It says 6:41:45
